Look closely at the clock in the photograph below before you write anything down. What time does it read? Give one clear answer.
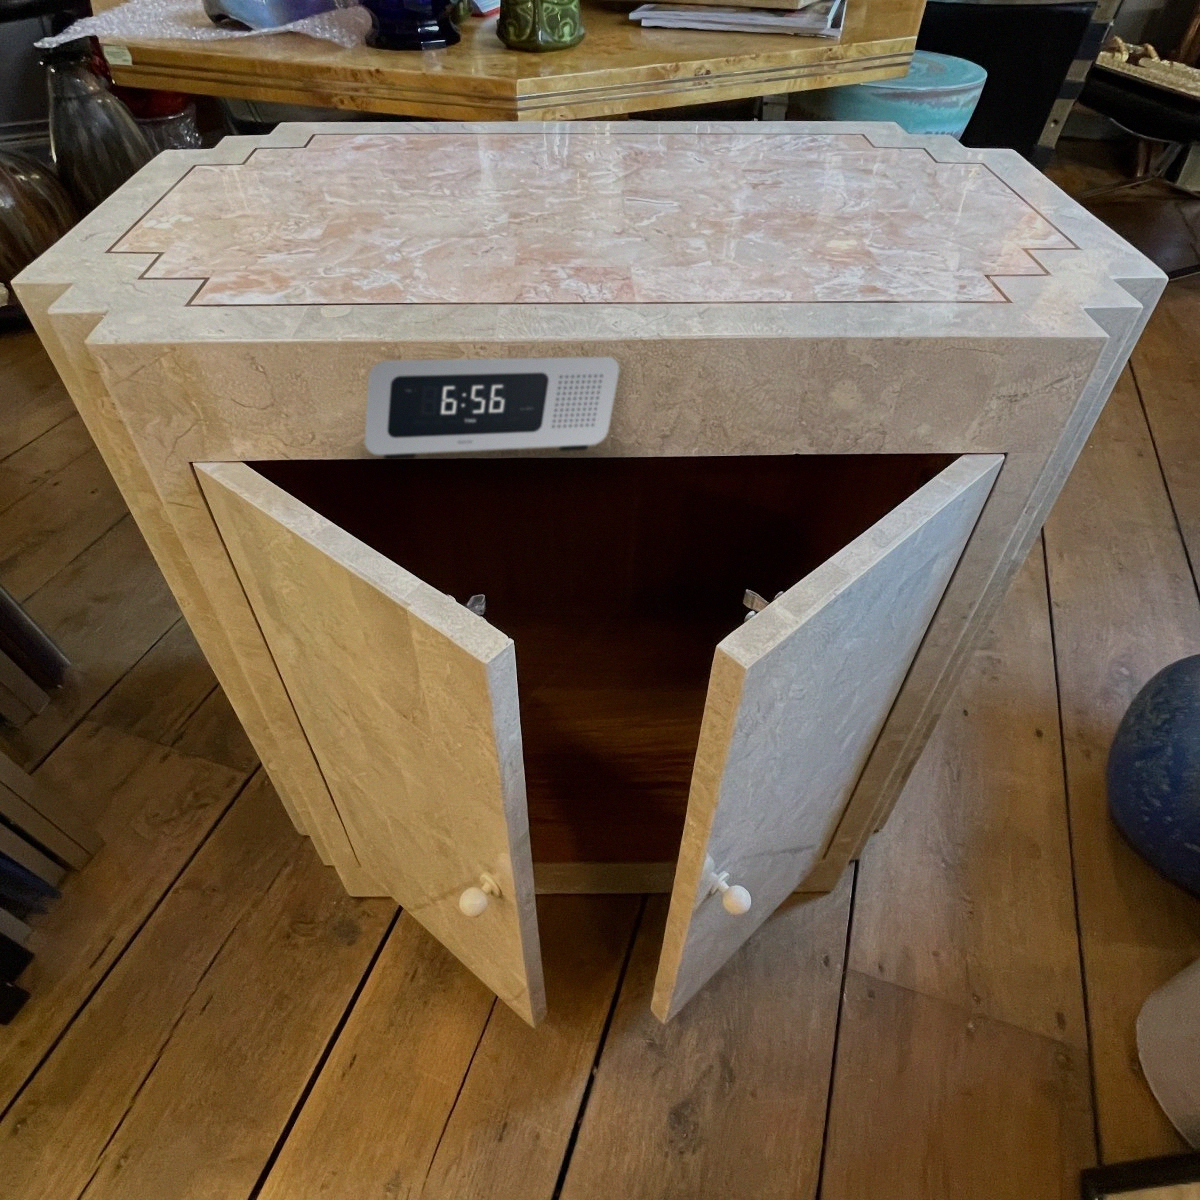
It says 6:56
